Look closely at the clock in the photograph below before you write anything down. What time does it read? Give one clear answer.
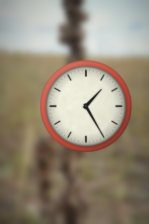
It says 1:25
